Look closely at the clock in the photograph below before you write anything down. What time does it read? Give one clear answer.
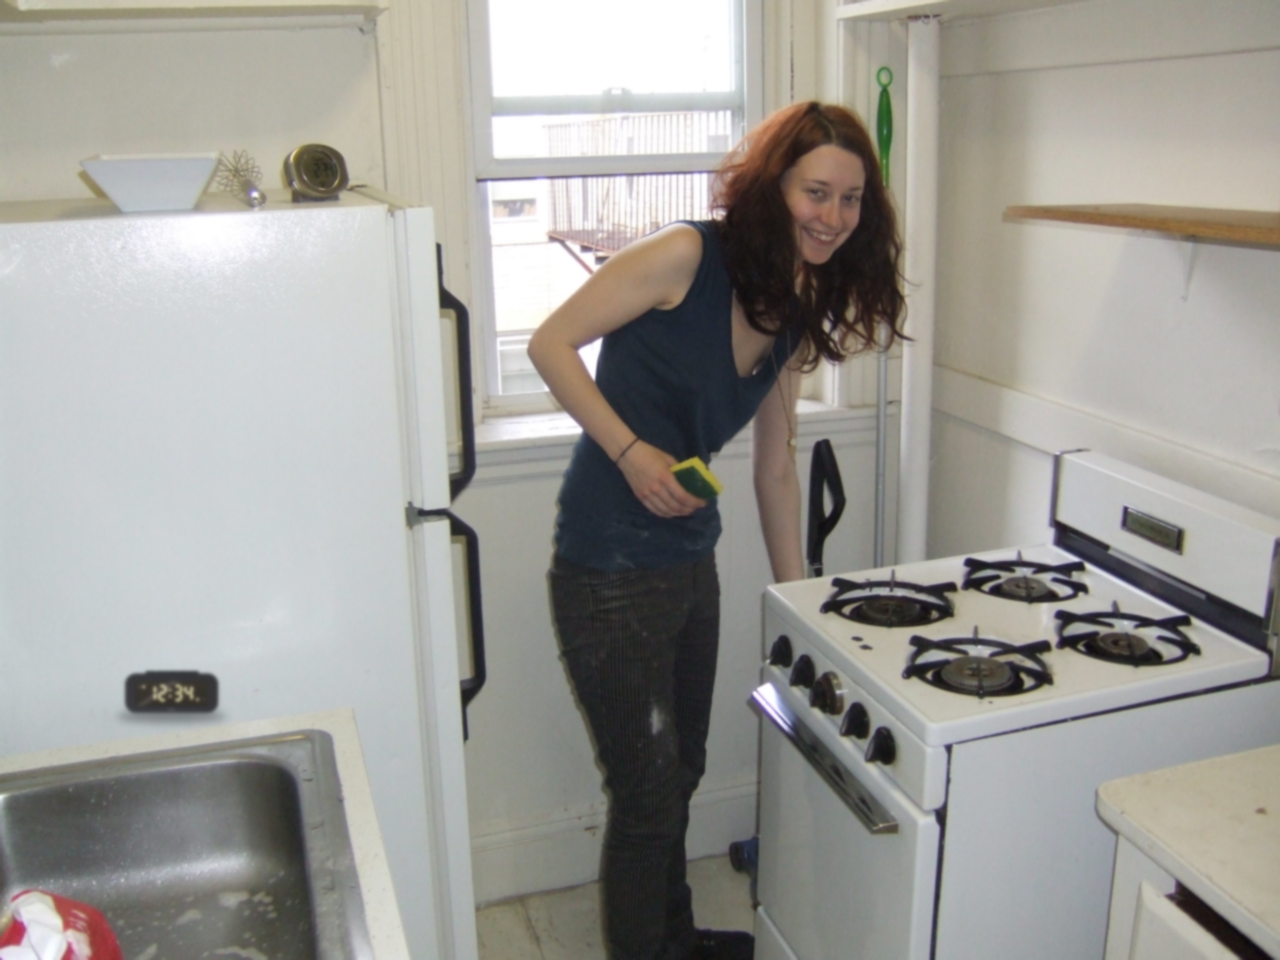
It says 12:34
